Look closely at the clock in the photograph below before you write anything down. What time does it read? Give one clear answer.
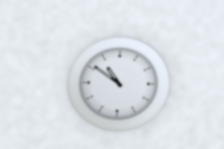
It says 10:51
